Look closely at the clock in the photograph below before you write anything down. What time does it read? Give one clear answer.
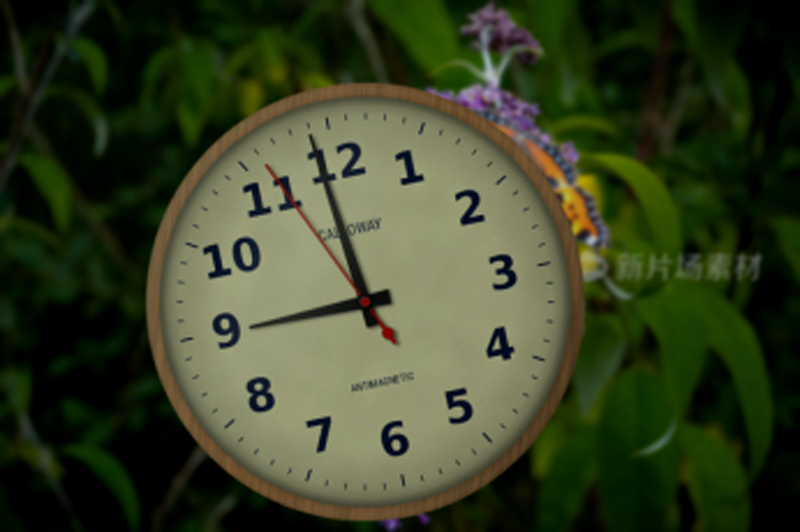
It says 8:58:56
